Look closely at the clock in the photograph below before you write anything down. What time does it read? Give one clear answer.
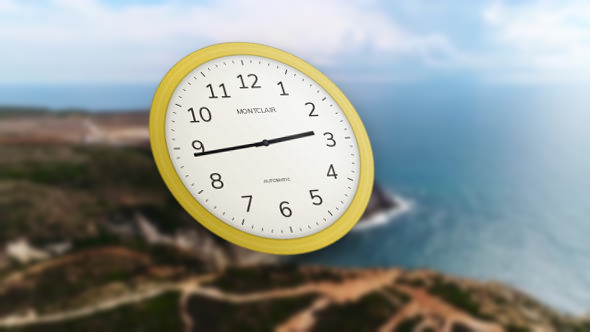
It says 2:44
